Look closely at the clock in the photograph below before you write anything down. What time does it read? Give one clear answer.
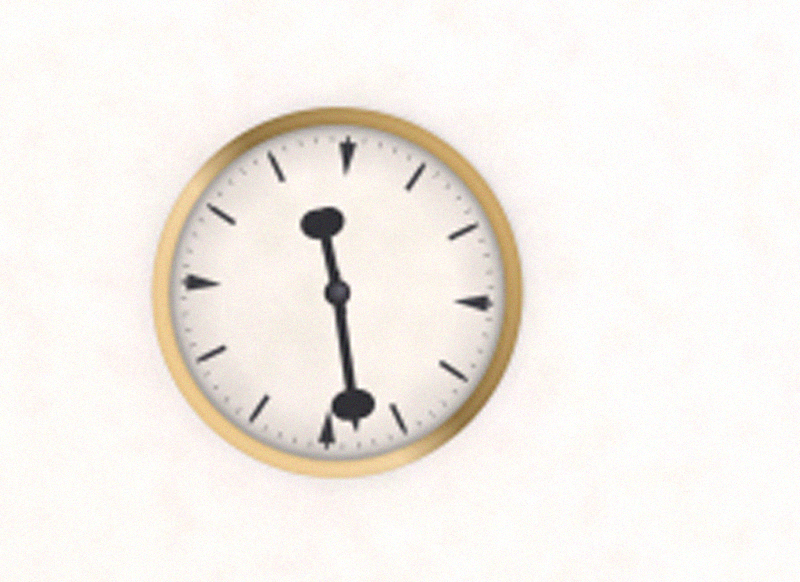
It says 11:28
